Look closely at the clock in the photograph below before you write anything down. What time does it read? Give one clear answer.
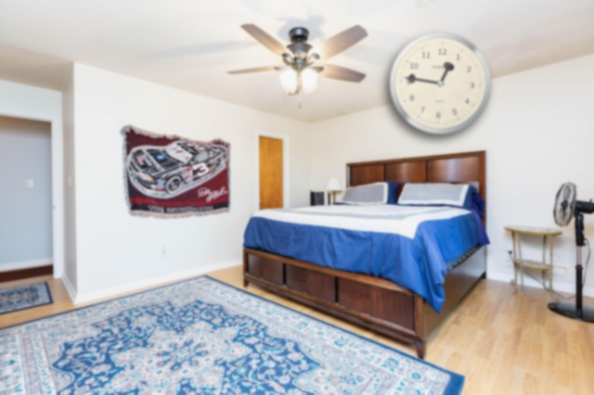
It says 12:46
